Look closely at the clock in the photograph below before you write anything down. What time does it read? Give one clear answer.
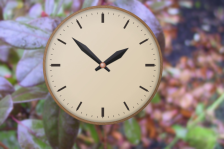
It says 1:52
